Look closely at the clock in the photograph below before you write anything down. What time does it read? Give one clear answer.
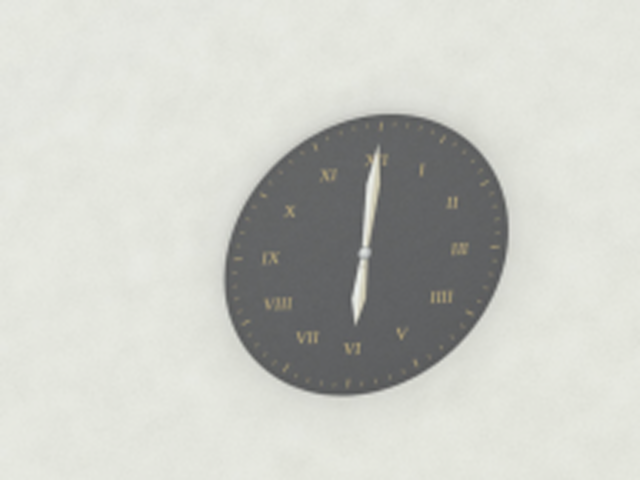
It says 6:00
